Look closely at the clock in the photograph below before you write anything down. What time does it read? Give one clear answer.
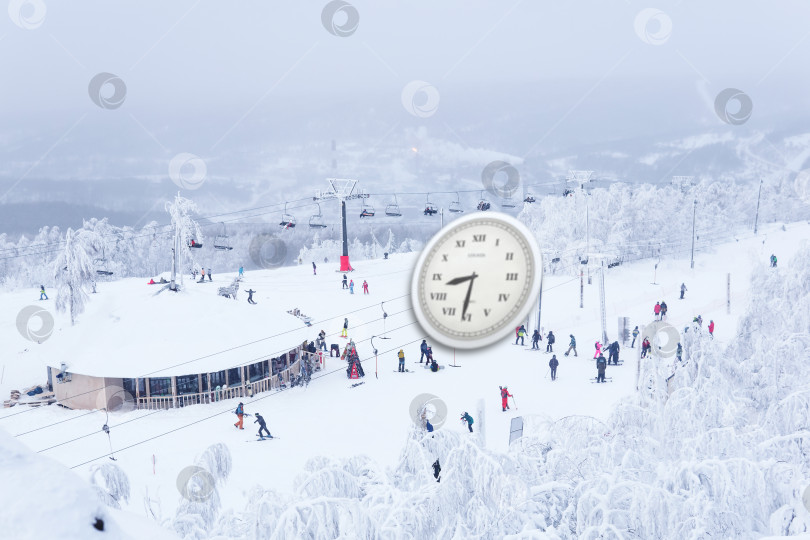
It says 8:31
